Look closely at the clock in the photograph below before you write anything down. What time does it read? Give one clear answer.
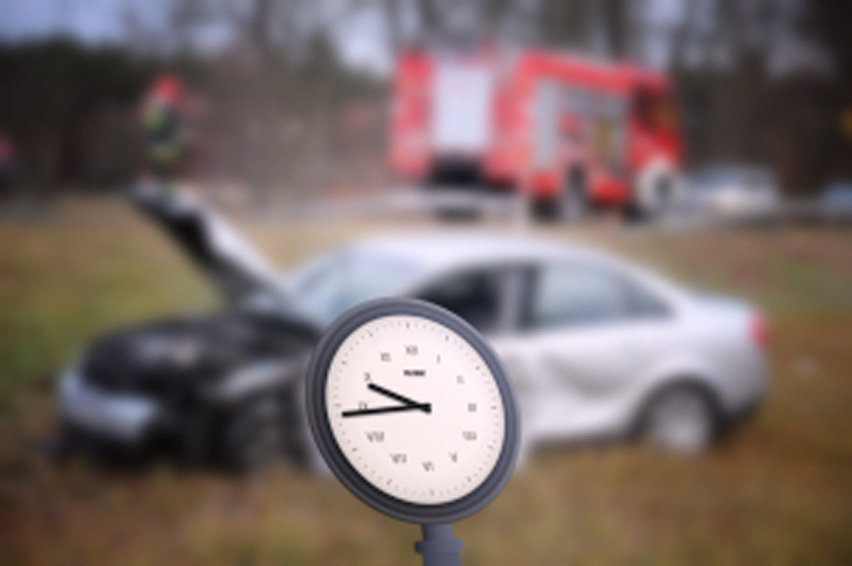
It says 9:44
